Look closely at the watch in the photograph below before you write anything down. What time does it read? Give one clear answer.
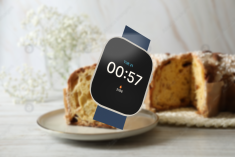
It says 0:57
